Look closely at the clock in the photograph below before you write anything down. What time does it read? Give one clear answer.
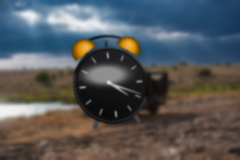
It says 4:19
